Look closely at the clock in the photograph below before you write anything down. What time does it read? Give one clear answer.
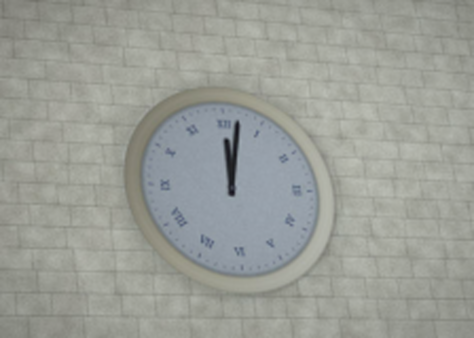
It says 12:02
